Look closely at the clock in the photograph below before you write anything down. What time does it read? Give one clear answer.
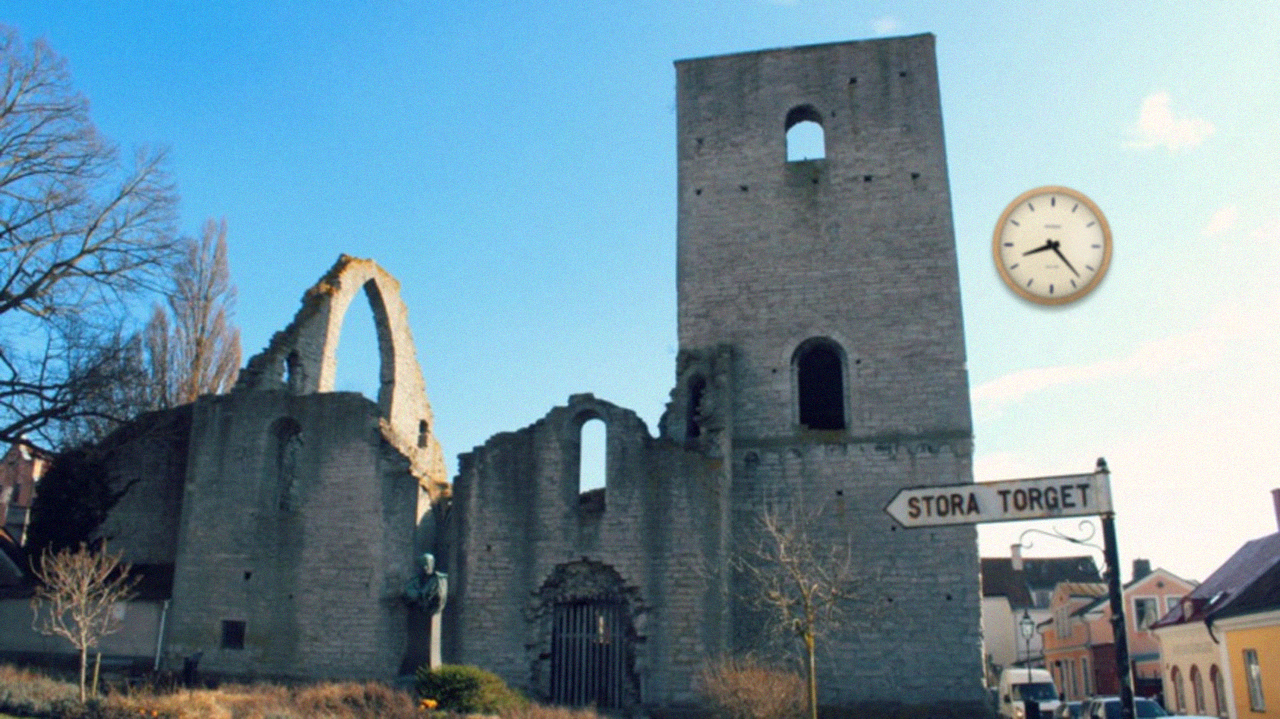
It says 8:23
